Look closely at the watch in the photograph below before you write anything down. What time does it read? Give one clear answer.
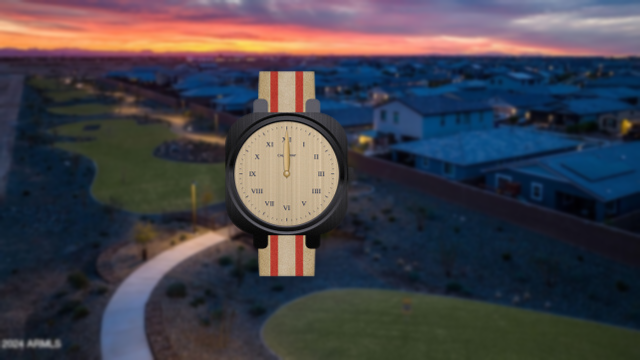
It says 12:00
